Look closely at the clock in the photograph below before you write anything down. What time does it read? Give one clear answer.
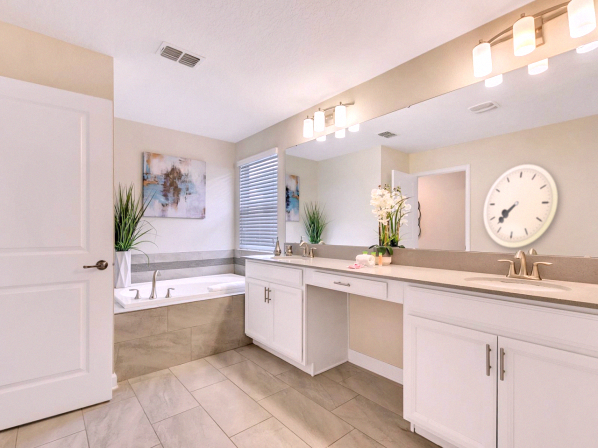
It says 7:37
